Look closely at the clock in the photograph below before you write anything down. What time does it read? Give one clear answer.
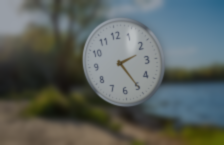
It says 2:25
